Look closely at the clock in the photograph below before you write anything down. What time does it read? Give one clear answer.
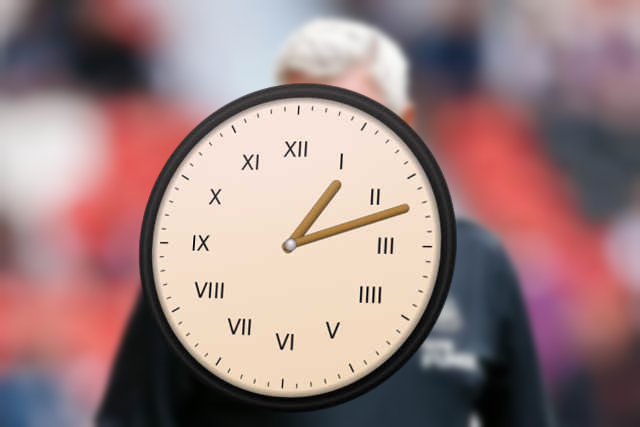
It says 1:12
